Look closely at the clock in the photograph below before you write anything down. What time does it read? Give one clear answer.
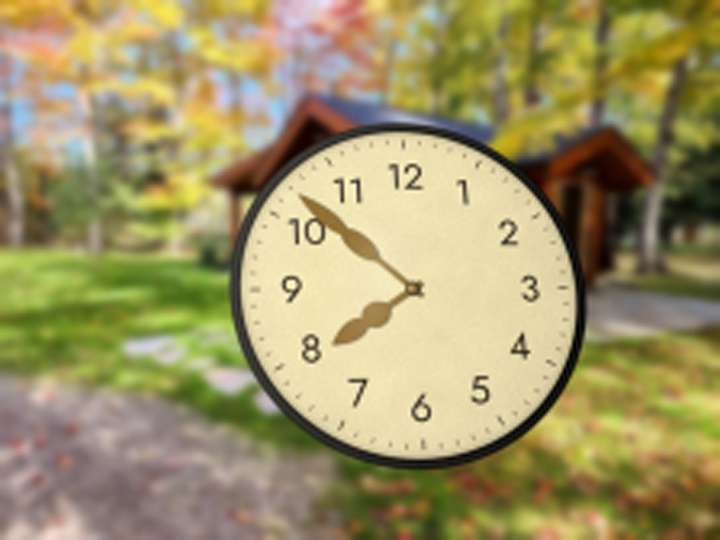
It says 7:52
